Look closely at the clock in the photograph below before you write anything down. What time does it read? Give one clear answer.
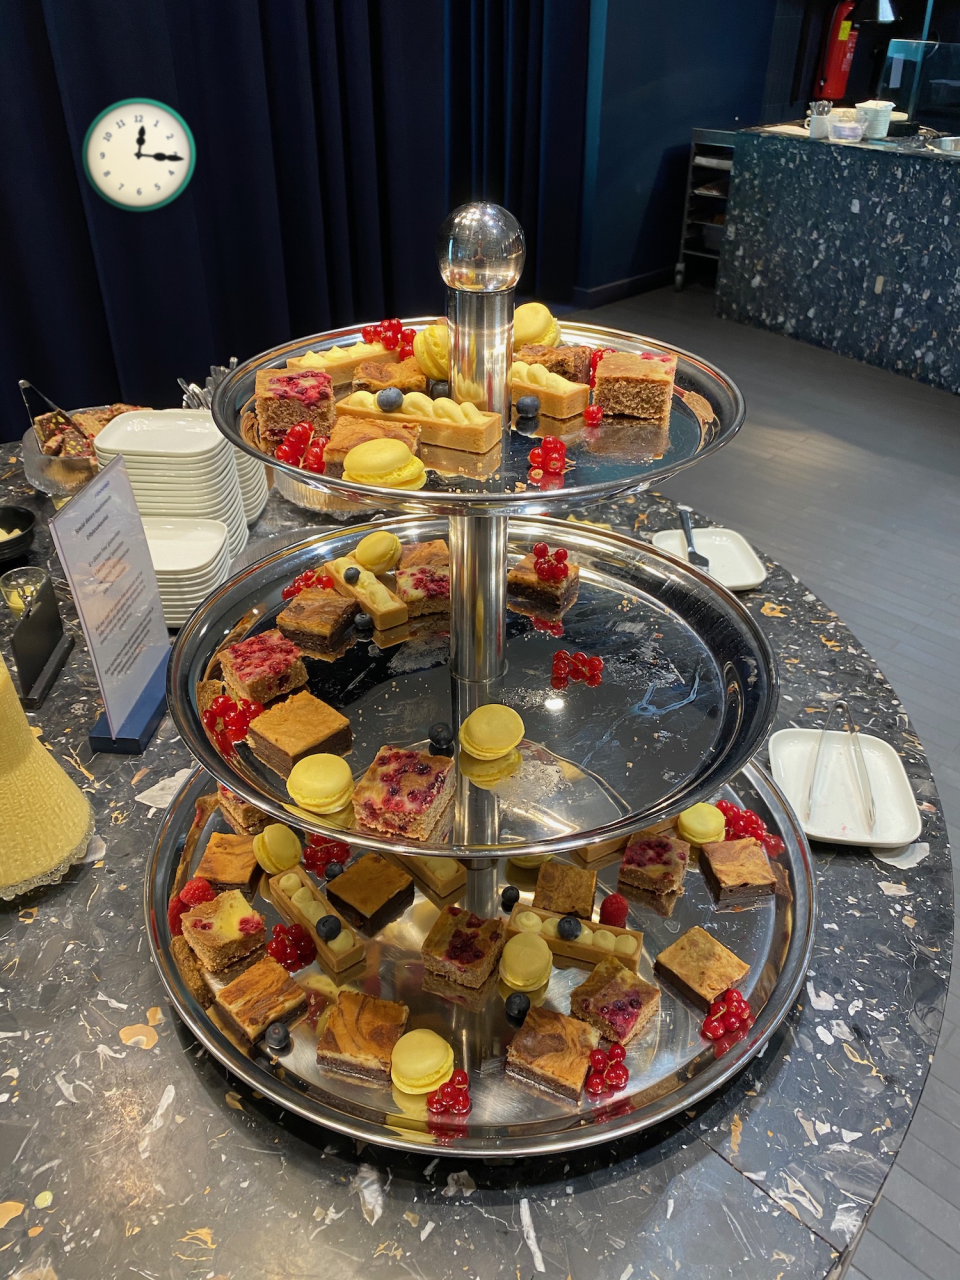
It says 12:16
